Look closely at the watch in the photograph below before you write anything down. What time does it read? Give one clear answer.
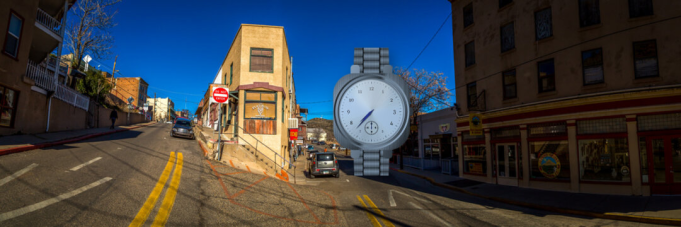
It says 7:37
